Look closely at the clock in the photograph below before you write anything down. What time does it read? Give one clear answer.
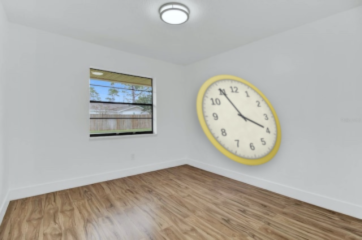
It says 3:55
